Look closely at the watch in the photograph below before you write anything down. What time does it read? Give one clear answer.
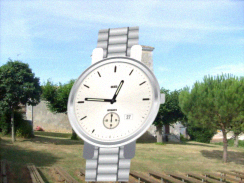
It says 12:46
